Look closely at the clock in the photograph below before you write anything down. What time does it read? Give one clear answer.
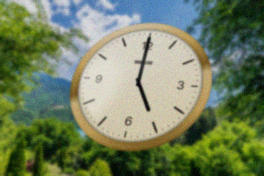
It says 5:00
